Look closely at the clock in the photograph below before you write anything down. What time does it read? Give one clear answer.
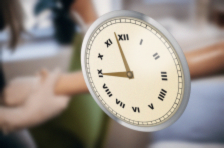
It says 8:58
